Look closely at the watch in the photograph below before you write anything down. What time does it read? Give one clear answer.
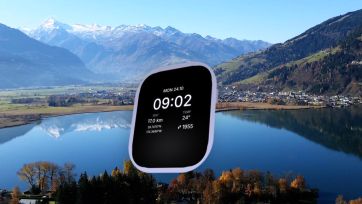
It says 9:02
